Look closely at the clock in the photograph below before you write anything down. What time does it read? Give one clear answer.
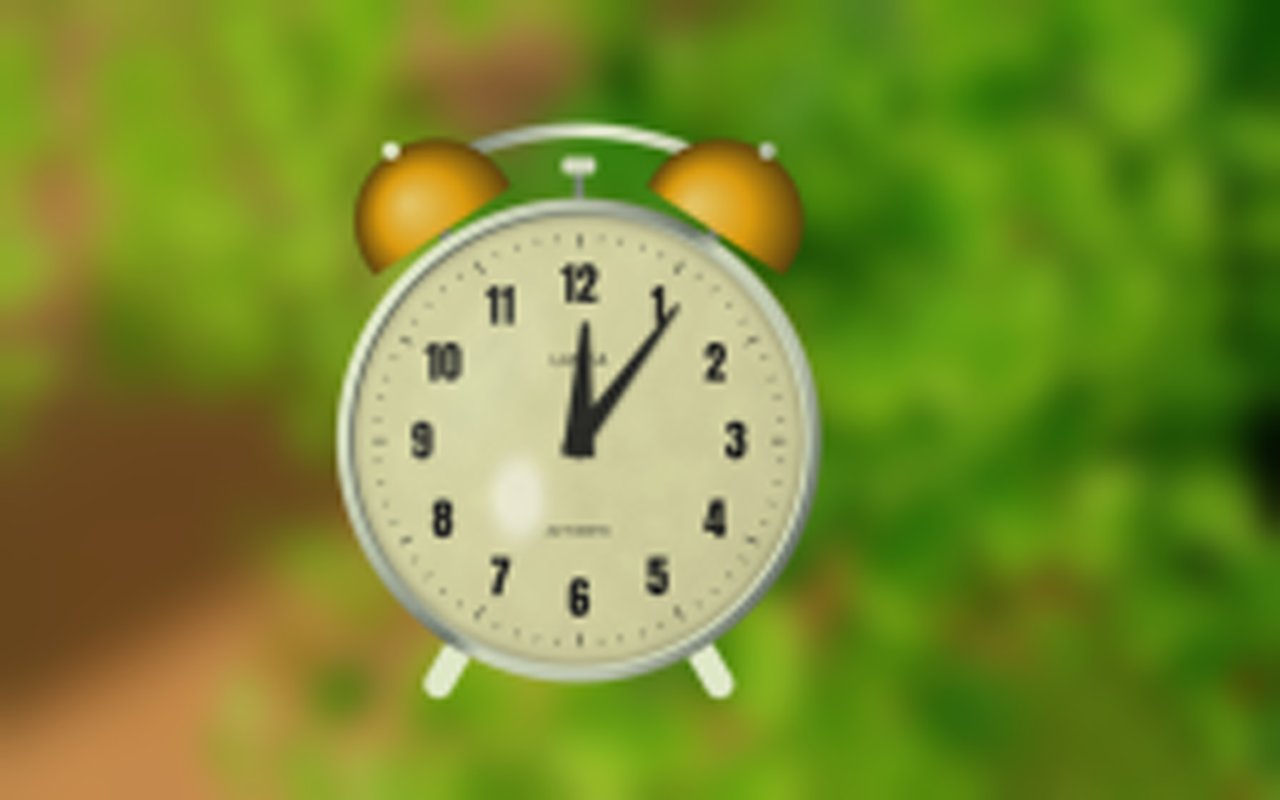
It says 12:06
